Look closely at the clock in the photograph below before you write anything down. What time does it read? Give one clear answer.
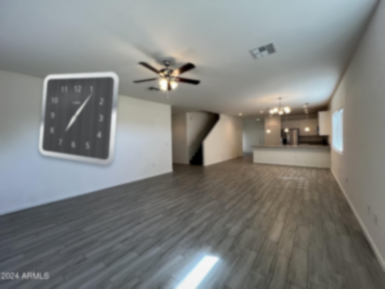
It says 7:06
